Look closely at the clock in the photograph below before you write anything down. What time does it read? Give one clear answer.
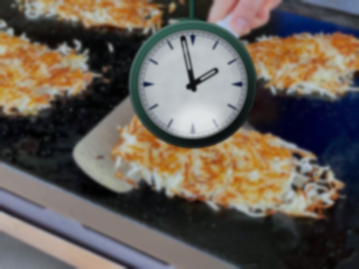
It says 1:58
